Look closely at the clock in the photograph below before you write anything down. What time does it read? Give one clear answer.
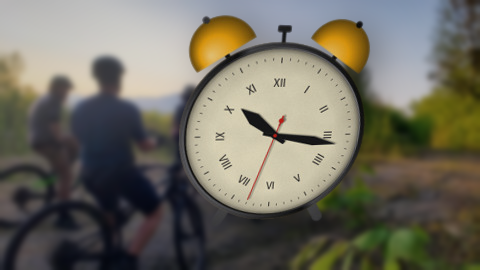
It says 10:16:33
